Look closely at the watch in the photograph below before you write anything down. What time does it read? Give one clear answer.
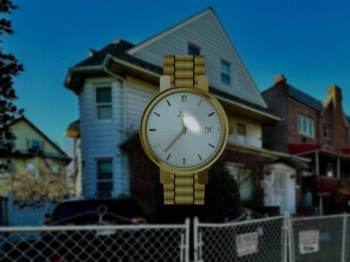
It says 11:37
